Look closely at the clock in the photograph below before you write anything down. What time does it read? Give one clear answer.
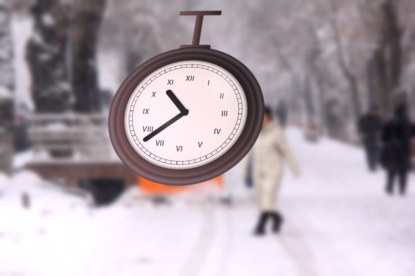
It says 10:38
